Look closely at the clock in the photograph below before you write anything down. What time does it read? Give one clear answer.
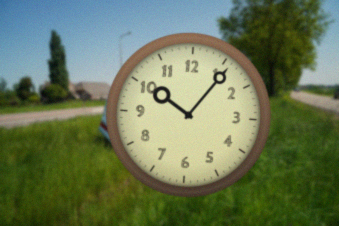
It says 10:06
